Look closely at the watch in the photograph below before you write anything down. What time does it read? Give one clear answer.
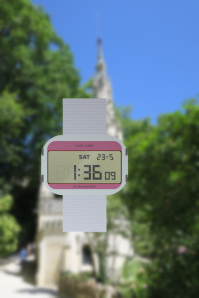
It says 1:36:09
